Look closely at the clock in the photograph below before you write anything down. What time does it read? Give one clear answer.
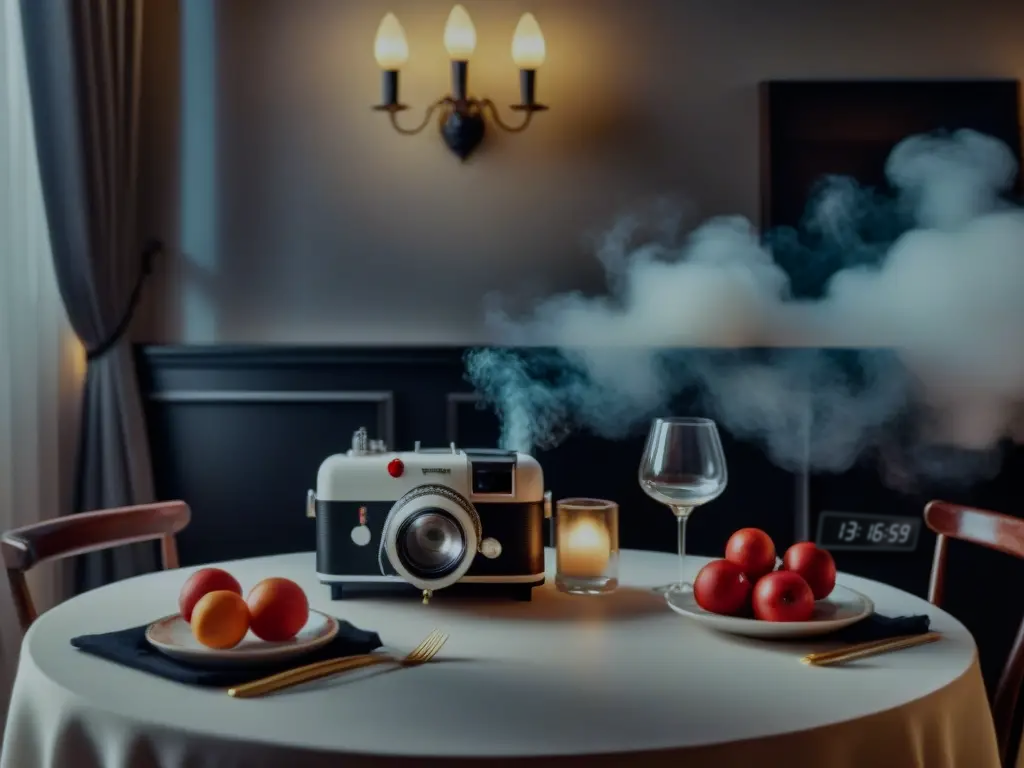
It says 13:16:59
